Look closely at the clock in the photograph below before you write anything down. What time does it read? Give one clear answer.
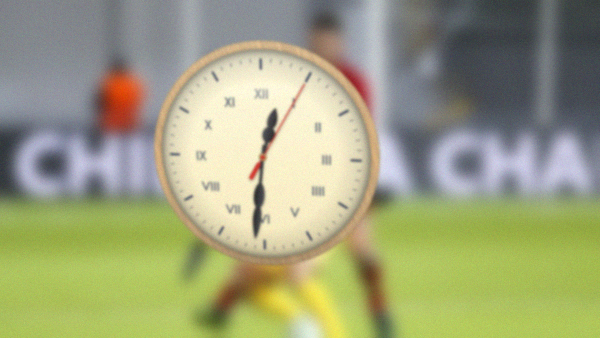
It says 12:31:05
